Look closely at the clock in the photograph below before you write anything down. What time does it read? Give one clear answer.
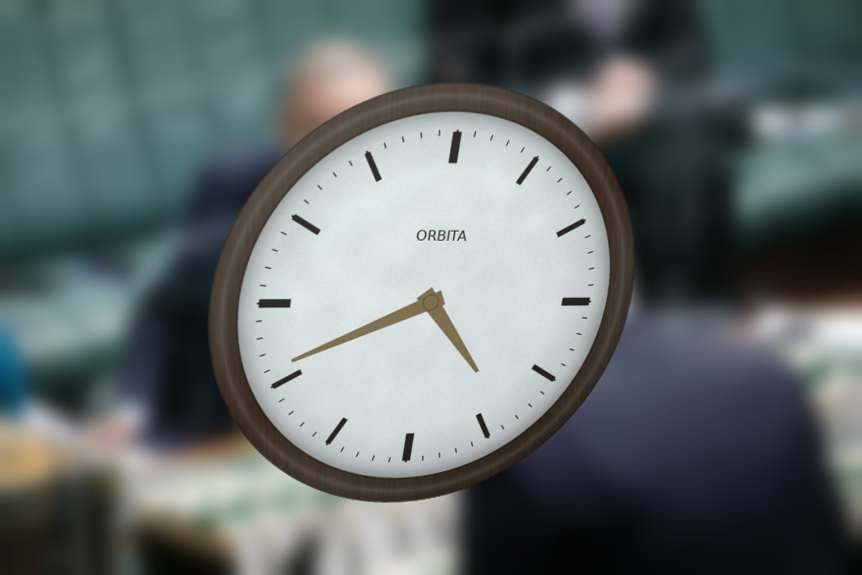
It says 4:41
